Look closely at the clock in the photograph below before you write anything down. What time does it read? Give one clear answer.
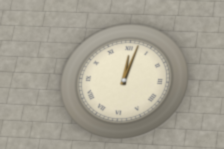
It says 12:02
